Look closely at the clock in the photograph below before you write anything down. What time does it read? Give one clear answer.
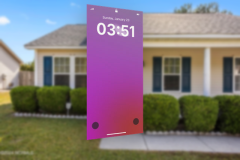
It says 3:51
